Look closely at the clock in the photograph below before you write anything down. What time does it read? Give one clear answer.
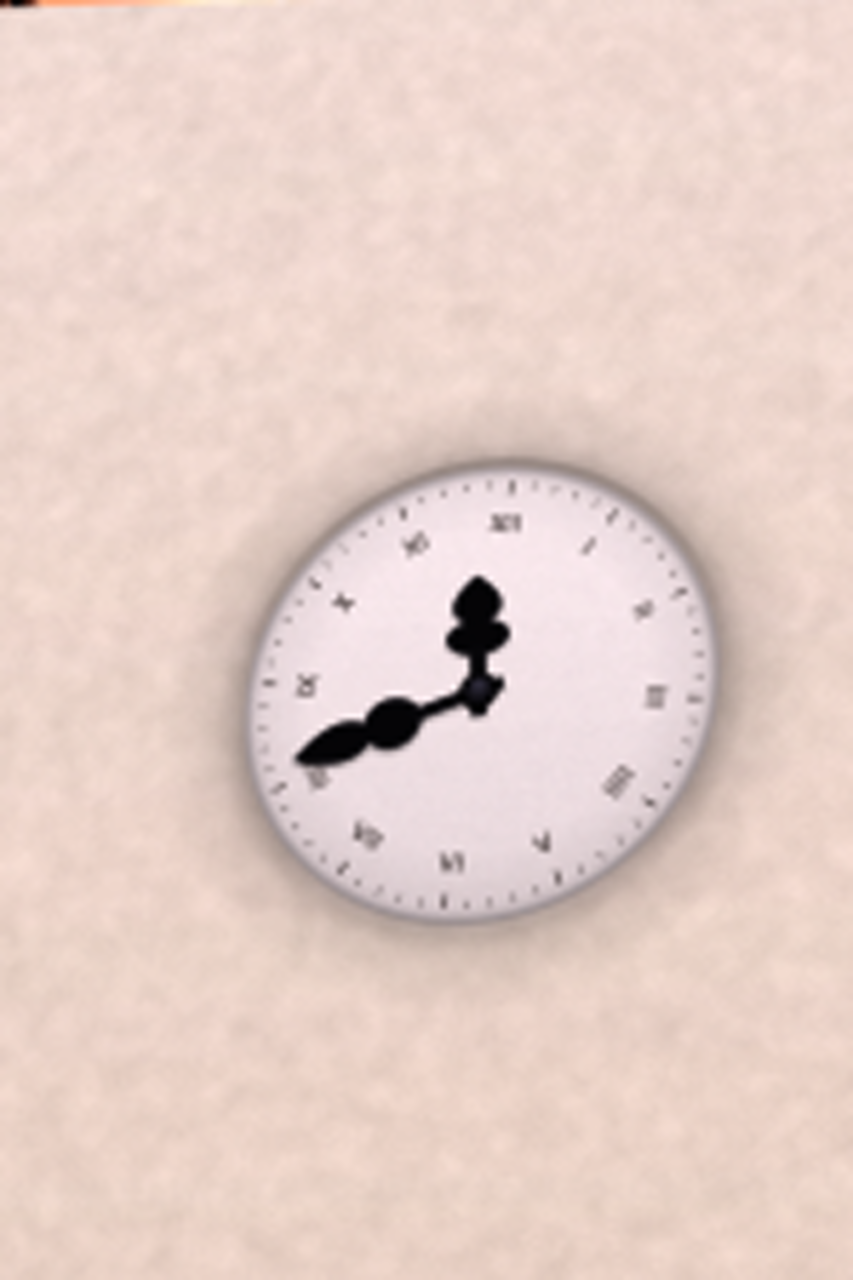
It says 11:41
